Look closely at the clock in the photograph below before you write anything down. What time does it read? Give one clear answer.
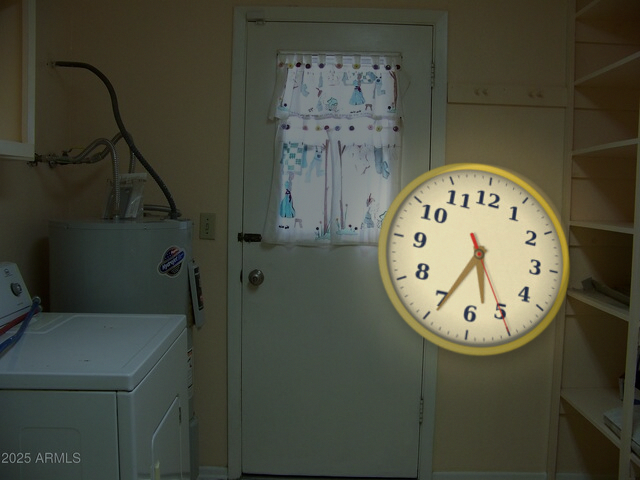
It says 5:34:25
